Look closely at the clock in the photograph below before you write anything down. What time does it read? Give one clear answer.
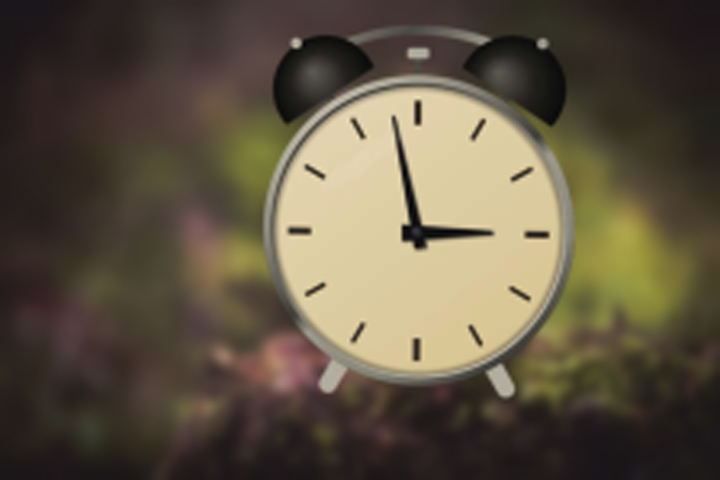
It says 2:58
